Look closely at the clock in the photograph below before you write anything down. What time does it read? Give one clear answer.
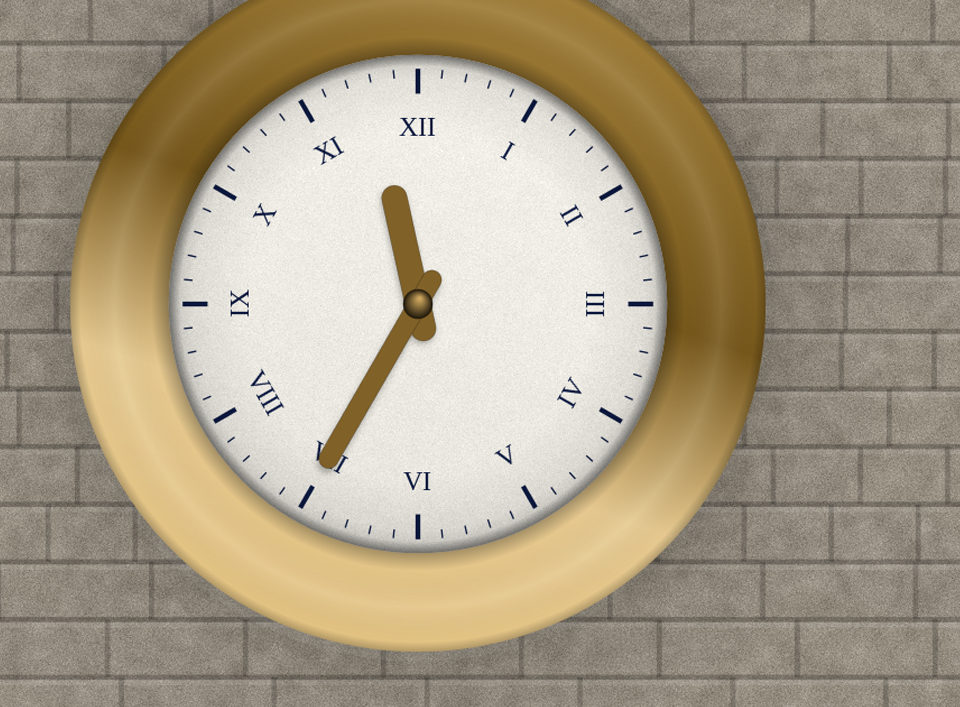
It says 11:35
